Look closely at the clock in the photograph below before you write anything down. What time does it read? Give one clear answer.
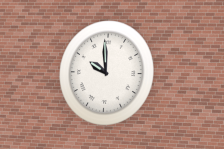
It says 9:59
